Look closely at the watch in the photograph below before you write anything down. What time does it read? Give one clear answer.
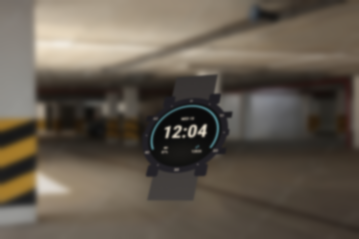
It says 12:04
